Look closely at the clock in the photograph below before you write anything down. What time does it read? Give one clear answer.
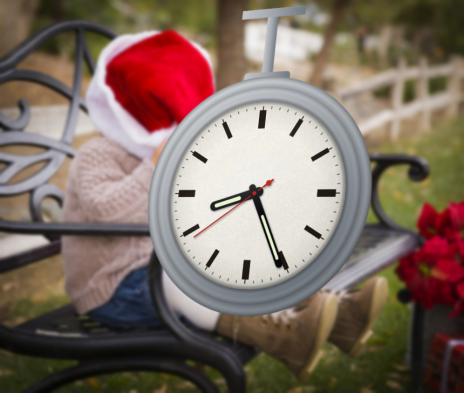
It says 8:25:39
